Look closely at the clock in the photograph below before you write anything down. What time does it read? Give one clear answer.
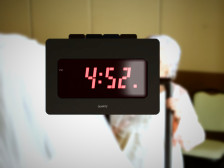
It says 4:52
